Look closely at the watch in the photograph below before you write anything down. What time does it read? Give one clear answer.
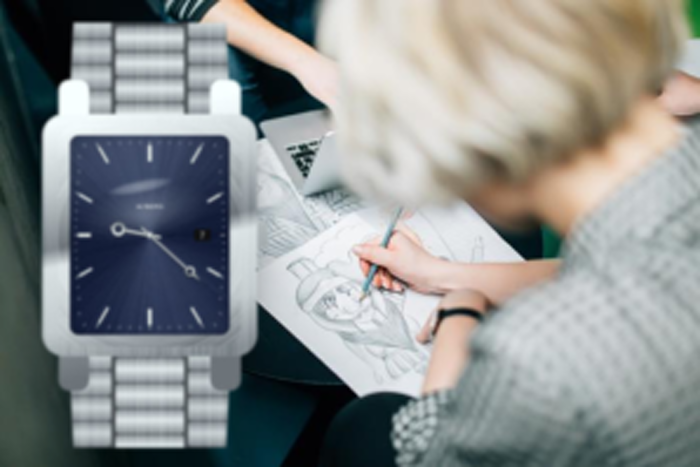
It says 9:22
